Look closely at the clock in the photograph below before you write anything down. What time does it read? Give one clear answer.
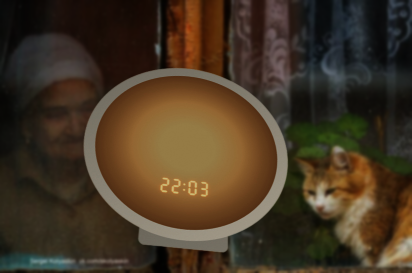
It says 22:03
